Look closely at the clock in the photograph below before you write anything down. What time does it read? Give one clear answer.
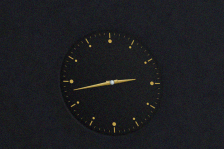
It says 2:43
